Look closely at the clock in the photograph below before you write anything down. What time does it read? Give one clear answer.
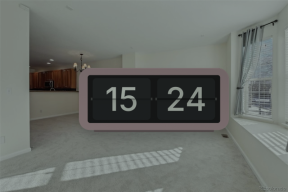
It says 15:24
